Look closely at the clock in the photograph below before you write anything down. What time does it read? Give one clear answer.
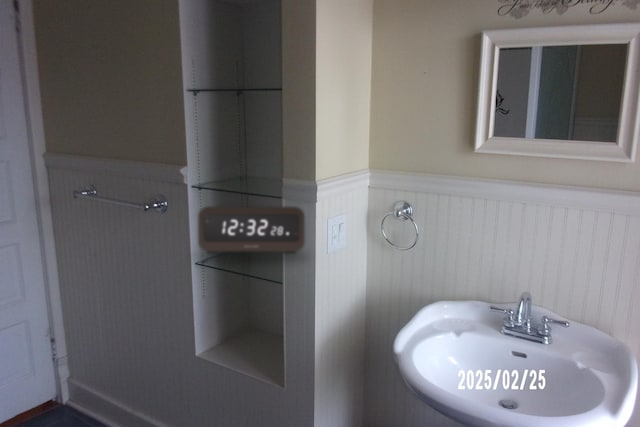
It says 12:32
